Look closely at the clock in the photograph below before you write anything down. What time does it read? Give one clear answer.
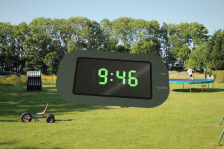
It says 9:46
